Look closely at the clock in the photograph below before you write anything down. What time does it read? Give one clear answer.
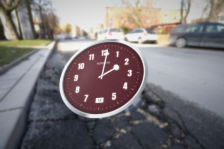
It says 2:01
